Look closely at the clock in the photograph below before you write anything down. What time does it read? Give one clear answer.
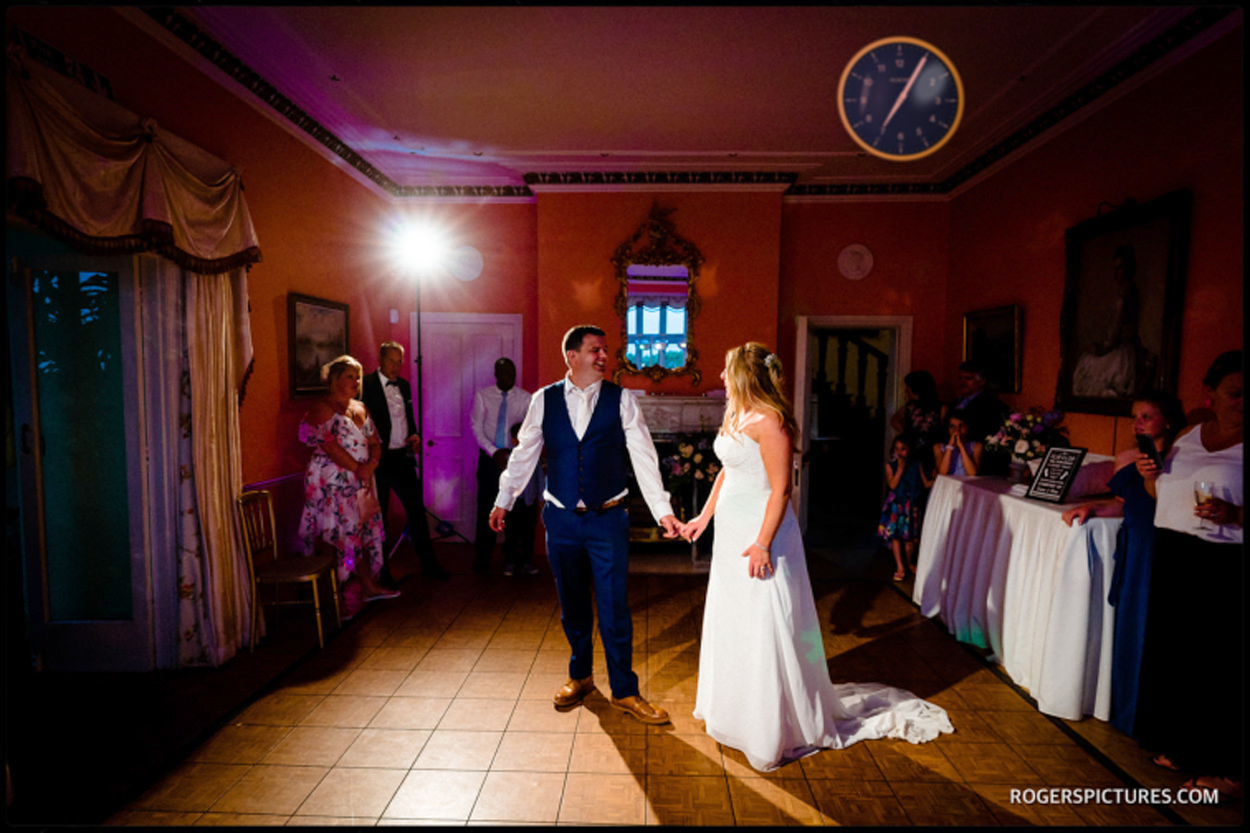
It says 7:05
